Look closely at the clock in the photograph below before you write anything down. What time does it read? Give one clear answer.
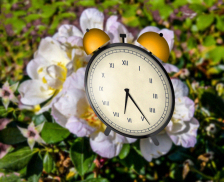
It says 6:24
